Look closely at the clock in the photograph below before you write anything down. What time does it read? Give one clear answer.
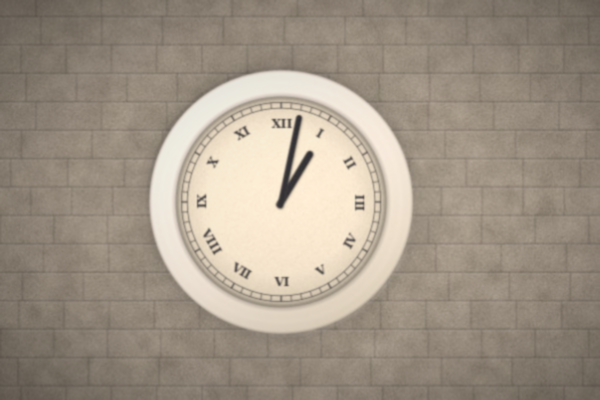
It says 1:02
